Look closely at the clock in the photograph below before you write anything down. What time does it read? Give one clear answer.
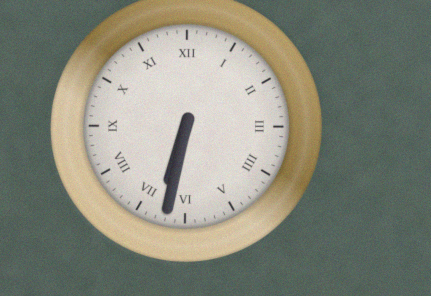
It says 6:32
